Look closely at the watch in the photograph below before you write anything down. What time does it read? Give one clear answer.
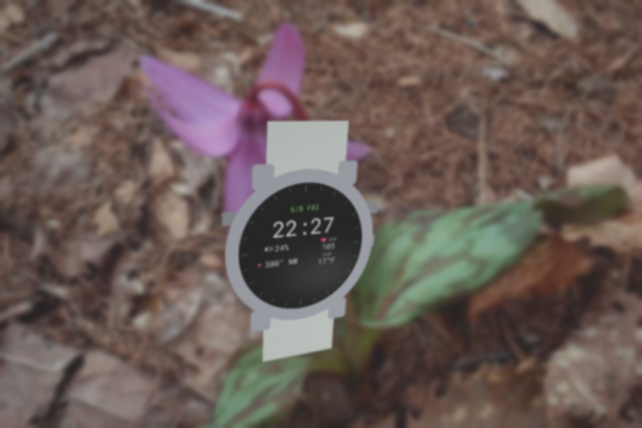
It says 22:27
